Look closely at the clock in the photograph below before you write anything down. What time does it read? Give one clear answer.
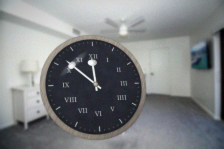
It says 11:52
